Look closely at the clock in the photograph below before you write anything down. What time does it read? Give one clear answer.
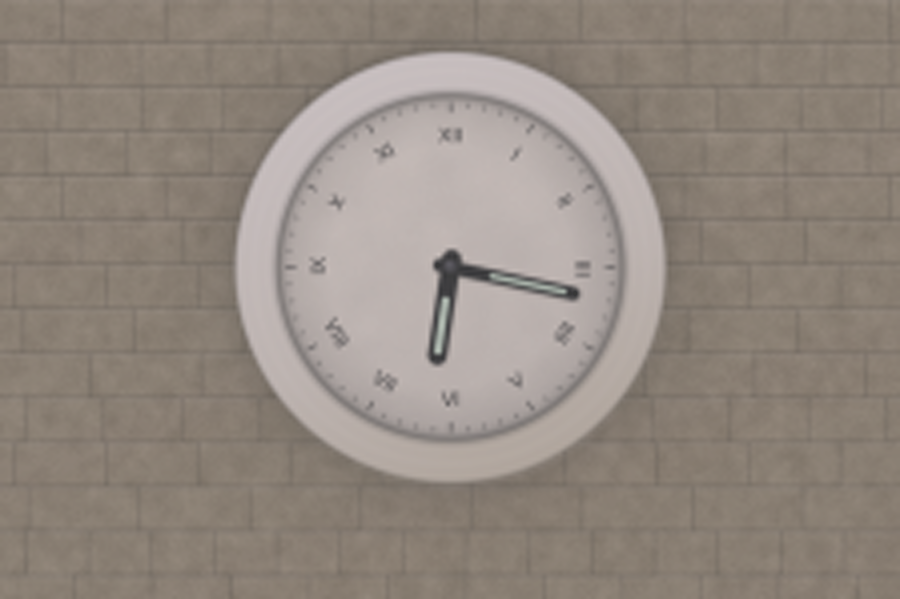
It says 6:17
